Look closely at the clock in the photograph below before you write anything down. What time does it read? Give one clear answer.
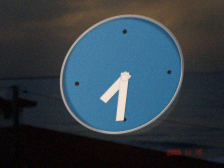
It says 7:31
